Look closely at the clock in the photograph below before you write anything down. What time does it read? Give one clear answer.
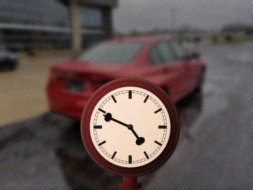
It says 4:49
